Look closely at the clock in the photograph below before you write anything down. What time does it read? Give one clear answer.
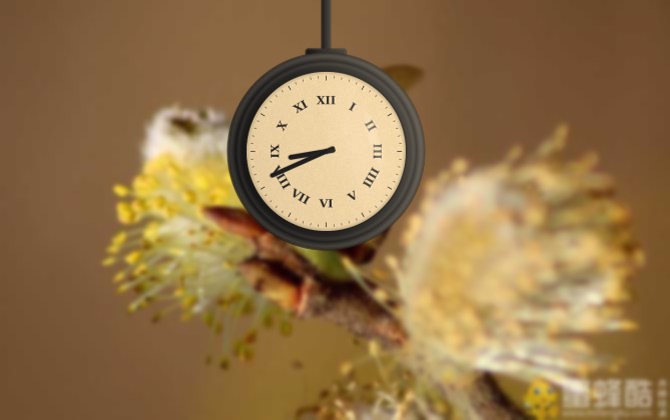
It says 8:41
